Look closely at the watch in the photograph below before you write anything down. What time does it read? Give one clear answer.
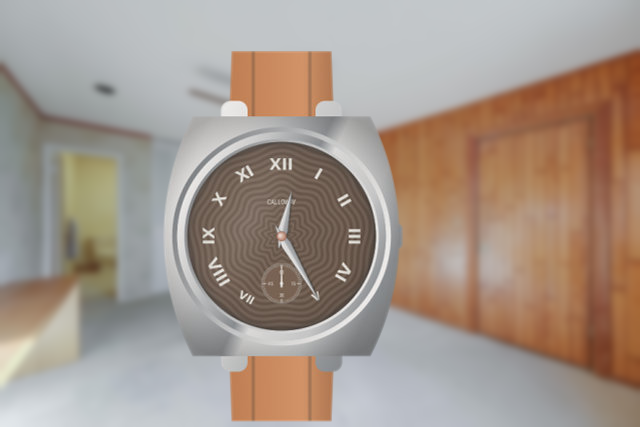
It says 12:25
